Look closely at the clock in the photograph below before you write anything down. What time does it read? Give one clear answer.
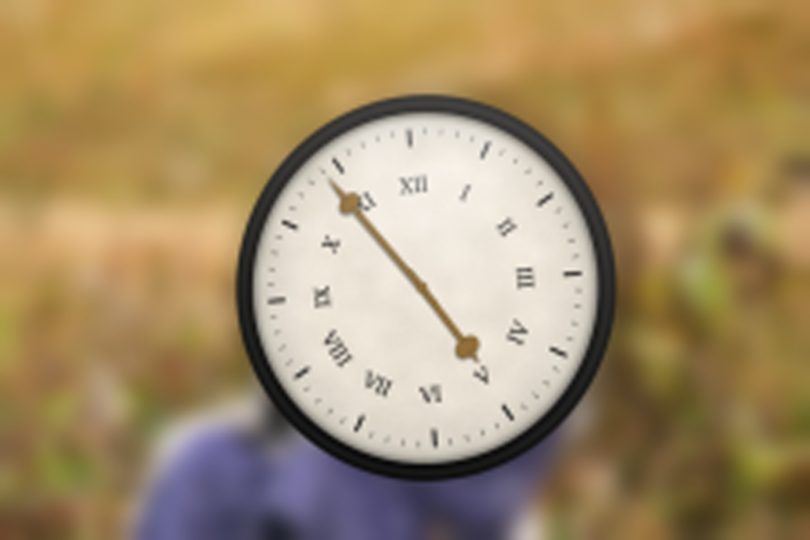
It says 4:54
